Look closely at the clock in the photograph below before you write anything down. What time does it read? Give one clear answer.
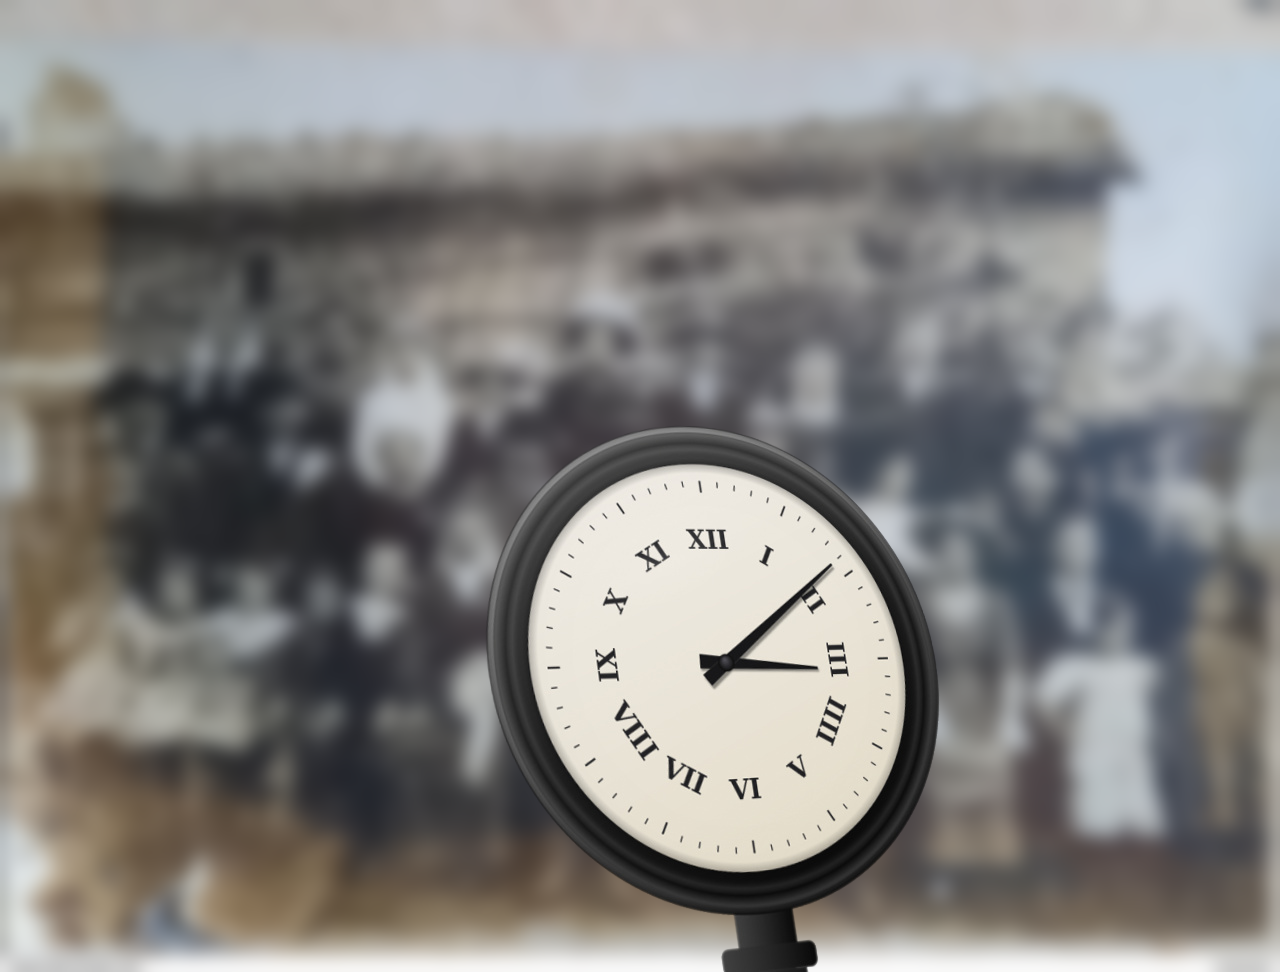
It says 3:09
